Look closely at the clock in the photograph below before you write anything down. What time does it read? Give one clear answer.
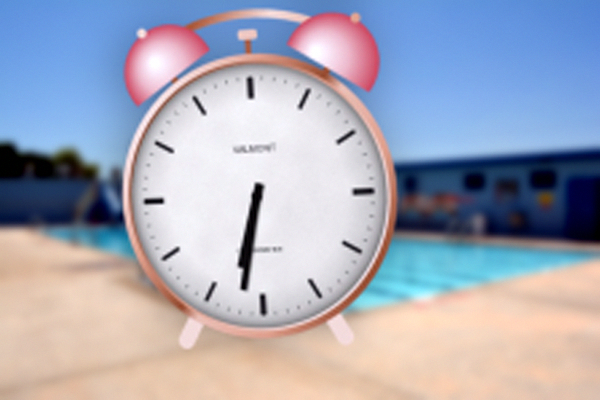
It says 6:32
